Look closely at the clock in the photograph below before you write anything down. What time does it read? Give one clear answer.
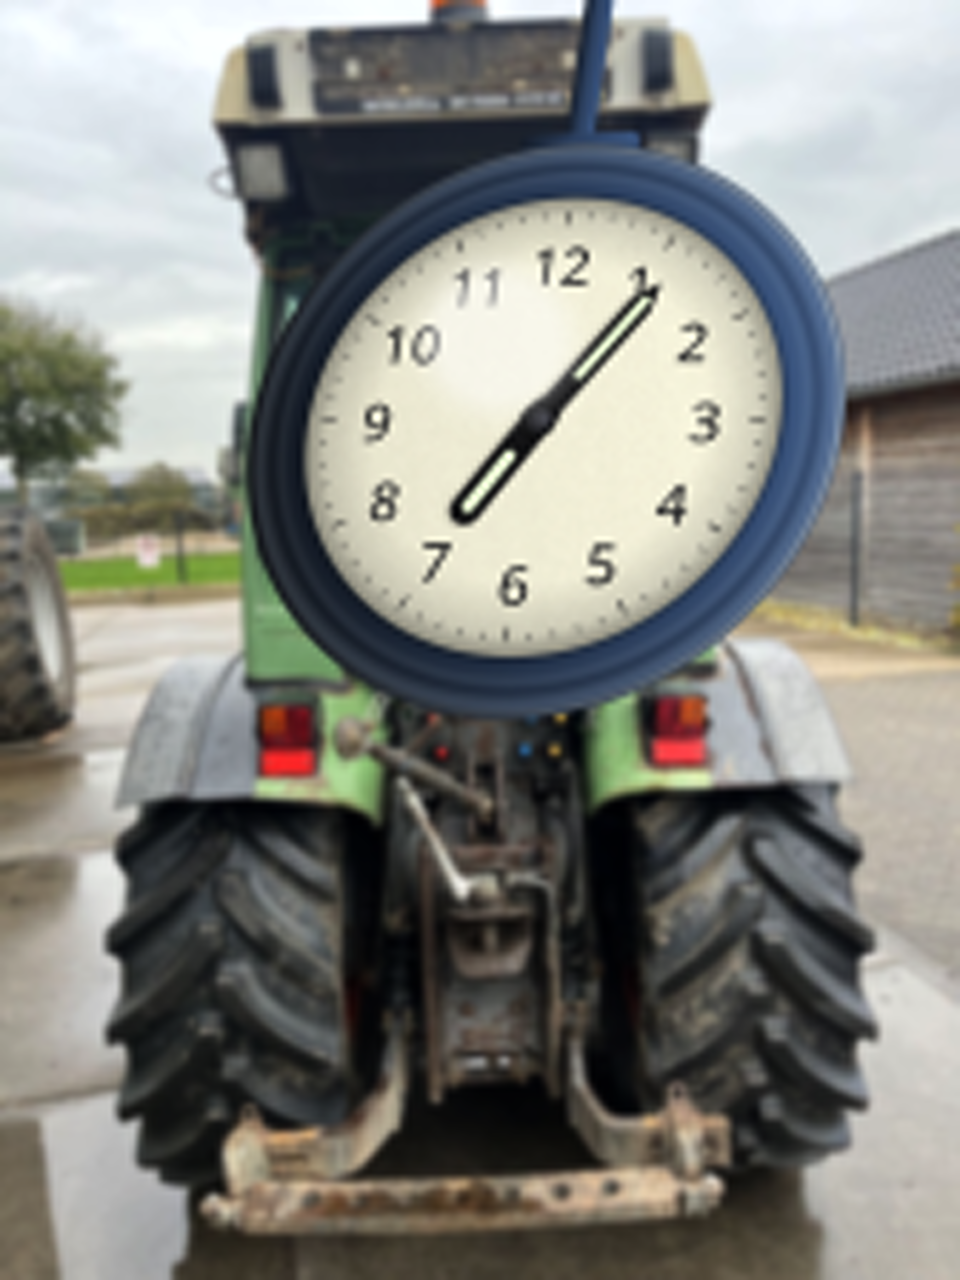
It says 7:06
